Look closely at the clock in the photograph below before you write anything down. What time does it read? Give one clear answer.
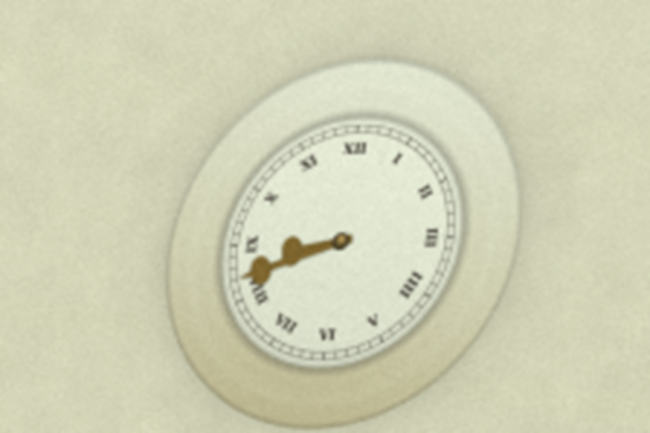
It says 8:42
